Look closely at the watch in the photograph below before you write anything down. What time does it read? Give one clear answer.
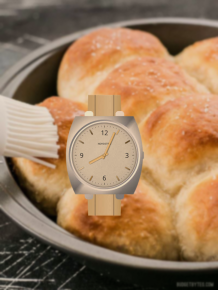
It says 8:04
